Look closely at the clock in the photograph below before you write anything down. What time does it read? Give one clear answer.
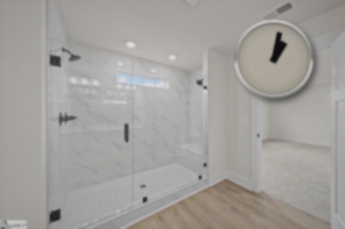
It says 1:02
